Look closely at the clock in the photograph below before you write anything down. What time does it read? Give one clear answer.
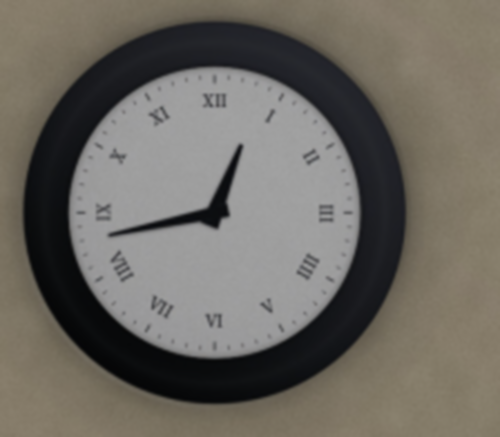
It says 12:43
